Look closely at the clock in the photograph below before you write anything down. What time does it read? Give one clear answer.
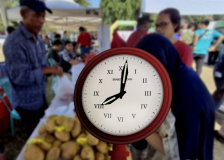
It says 8:01
